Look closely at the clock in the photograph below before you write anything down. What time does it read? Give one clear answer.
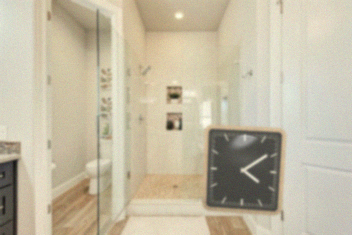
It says 4:09
